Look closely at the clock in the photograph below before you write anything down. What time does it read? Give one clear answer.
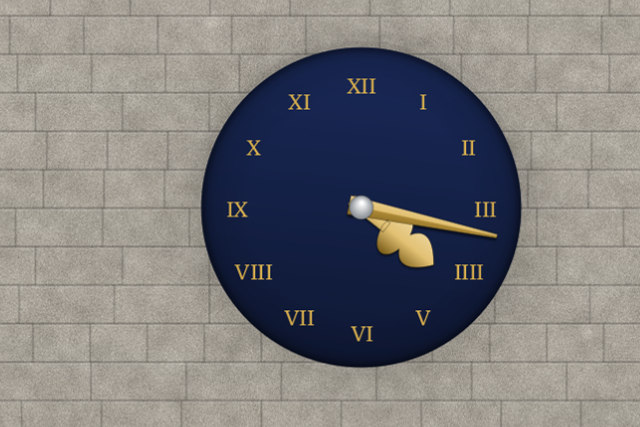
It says 4:17
